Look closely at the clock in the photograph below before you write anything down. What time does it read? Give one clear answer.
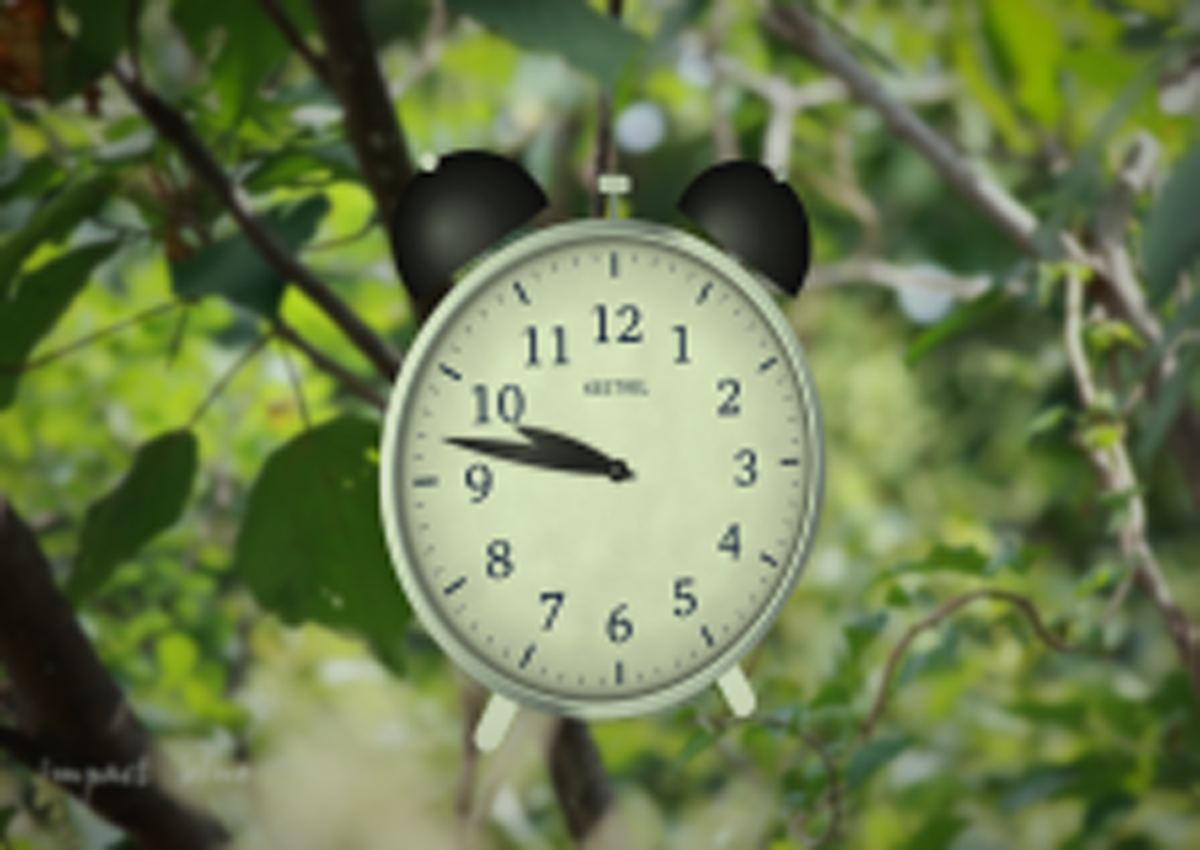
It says 9:47
